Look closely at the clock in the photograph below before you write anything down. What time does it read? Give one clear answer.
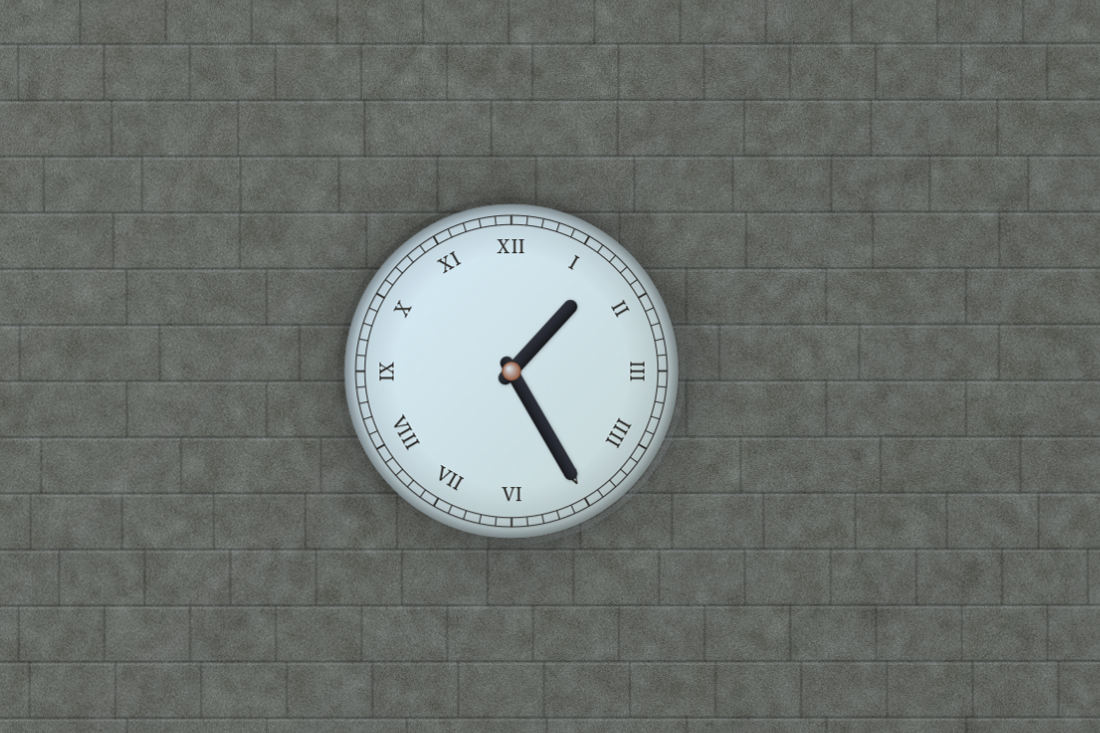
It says 1:25
